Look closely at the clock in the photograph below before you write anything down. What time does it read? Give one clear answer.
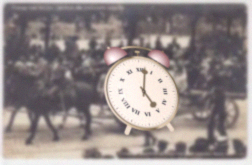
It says 5:02
